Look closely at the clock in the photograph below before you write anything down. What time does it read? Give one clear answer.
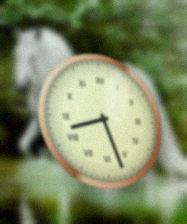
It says 8:27
